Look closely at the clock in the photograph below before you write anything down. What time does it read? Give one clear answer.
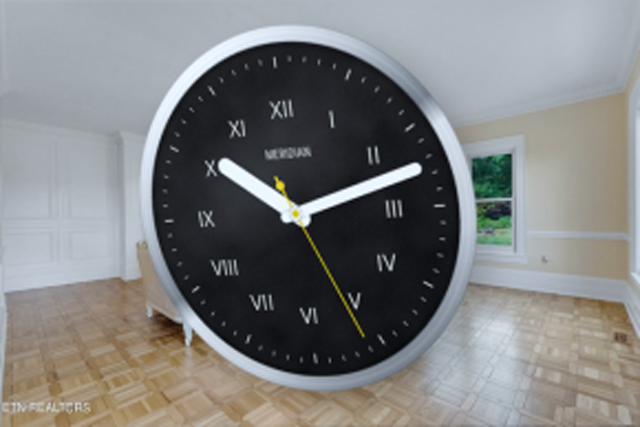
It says 10:12:26
